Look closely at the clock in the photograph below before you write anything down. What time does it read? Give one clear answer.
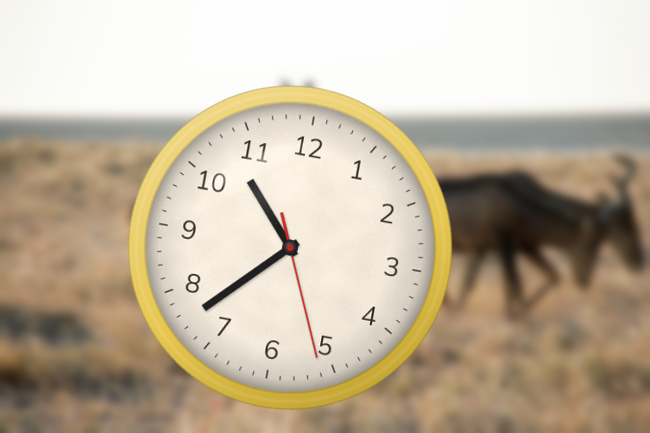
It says 10:37:26
